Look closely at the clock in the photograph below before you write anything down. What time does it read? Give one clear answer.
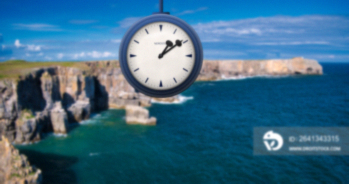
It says 1:09
